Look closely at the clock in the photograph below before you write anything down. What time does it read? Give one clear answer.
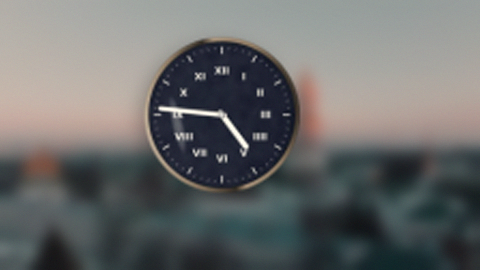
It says 4:46
